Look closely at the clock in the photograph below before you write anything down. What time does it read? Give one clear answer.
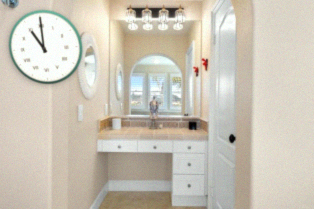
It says 11:00
